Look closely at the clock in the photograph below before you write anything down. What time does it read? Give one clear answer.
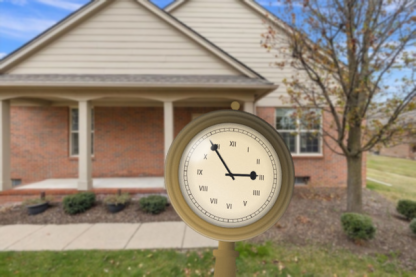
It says 2:54
